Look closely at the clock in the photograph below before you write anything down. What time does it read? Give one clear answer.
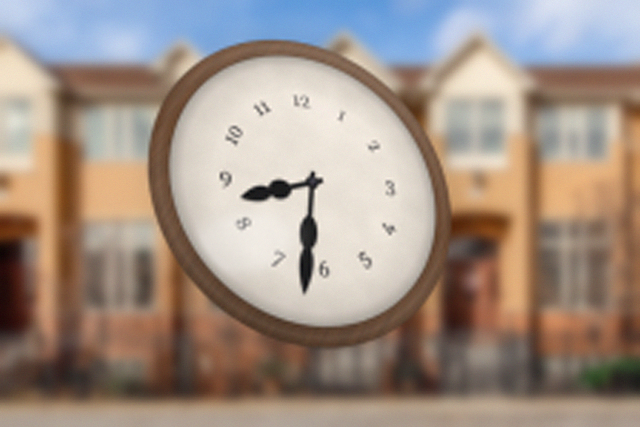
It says 8:32
